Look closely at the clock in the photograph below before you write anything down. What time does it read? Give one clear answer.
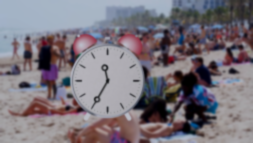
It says 11:35
